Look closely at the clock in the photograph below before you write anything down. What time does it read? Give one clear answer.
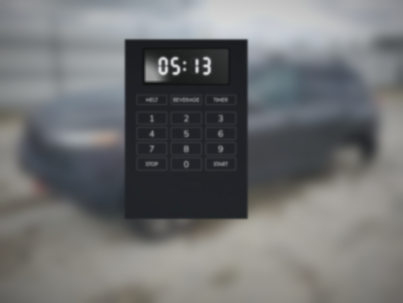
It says 5:13
